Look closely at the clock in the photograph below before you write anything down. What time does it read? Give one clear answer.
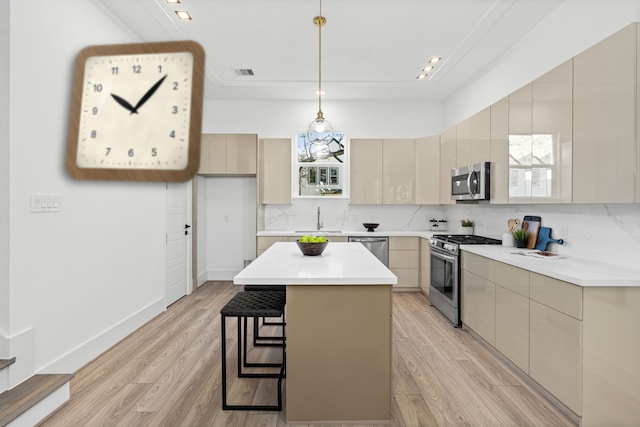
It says 10:07
